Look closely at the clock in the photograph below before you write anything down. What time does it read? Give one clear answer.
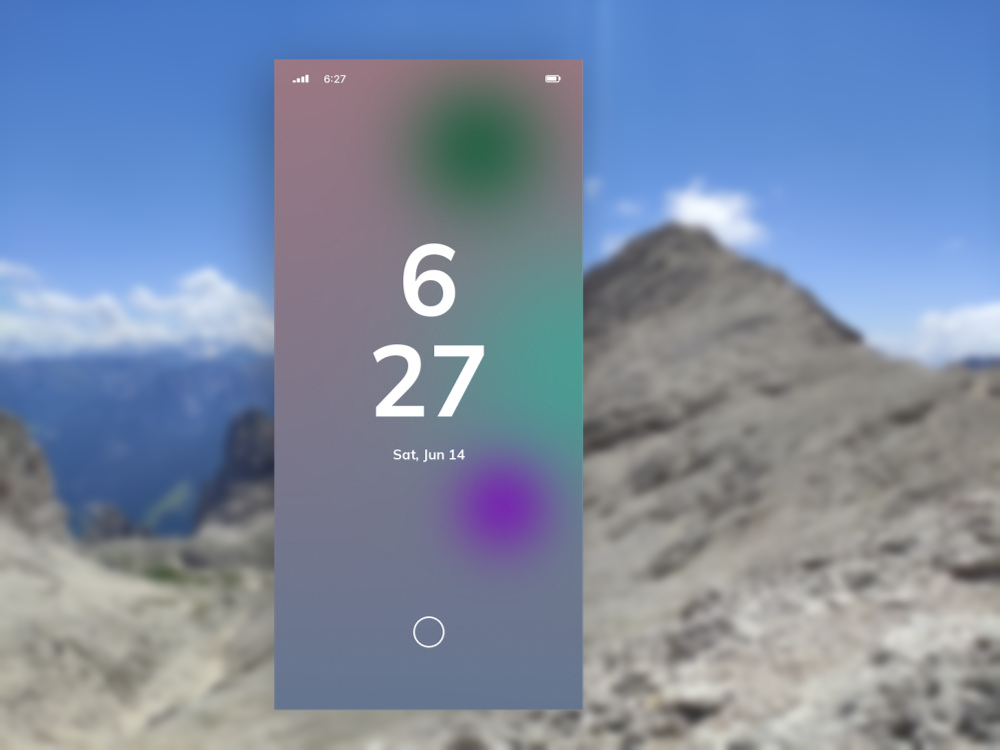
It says 6:27
